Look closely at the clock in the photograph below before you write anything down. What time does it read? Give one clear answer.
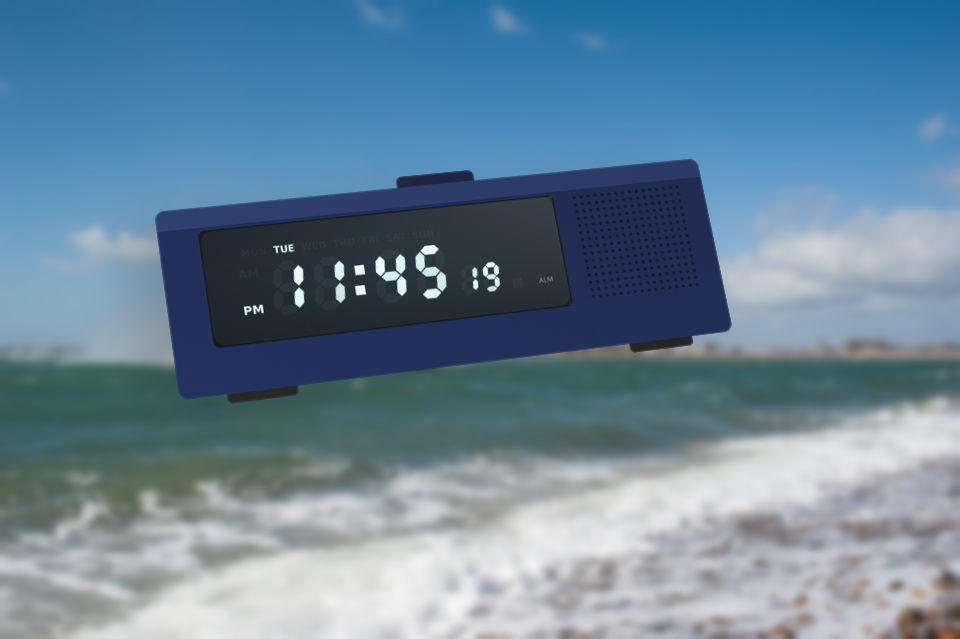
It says 11:45:19
